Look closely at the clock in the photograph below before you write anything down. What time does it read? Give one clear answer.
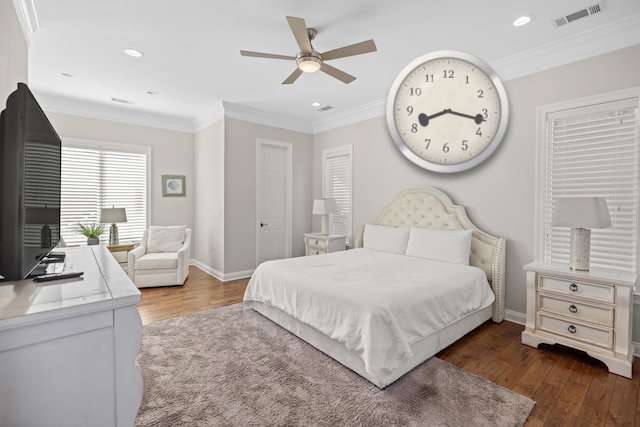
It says 8:17
